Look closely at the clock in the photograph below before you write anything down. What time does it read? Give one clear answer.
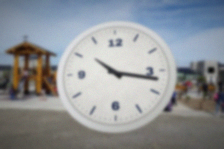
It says 10:17
